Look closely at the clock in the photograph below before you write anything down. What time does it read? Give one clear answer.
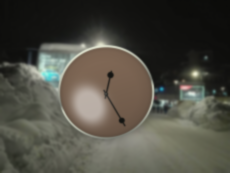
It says 12:25
